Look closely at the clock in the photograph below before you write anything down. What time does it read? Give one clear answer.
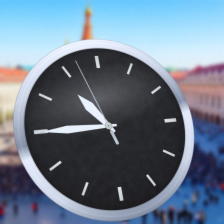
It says 10:44:57
